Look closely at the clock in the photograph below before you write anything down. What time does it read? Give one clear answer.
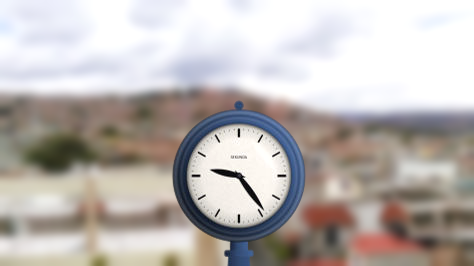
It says 9:24
